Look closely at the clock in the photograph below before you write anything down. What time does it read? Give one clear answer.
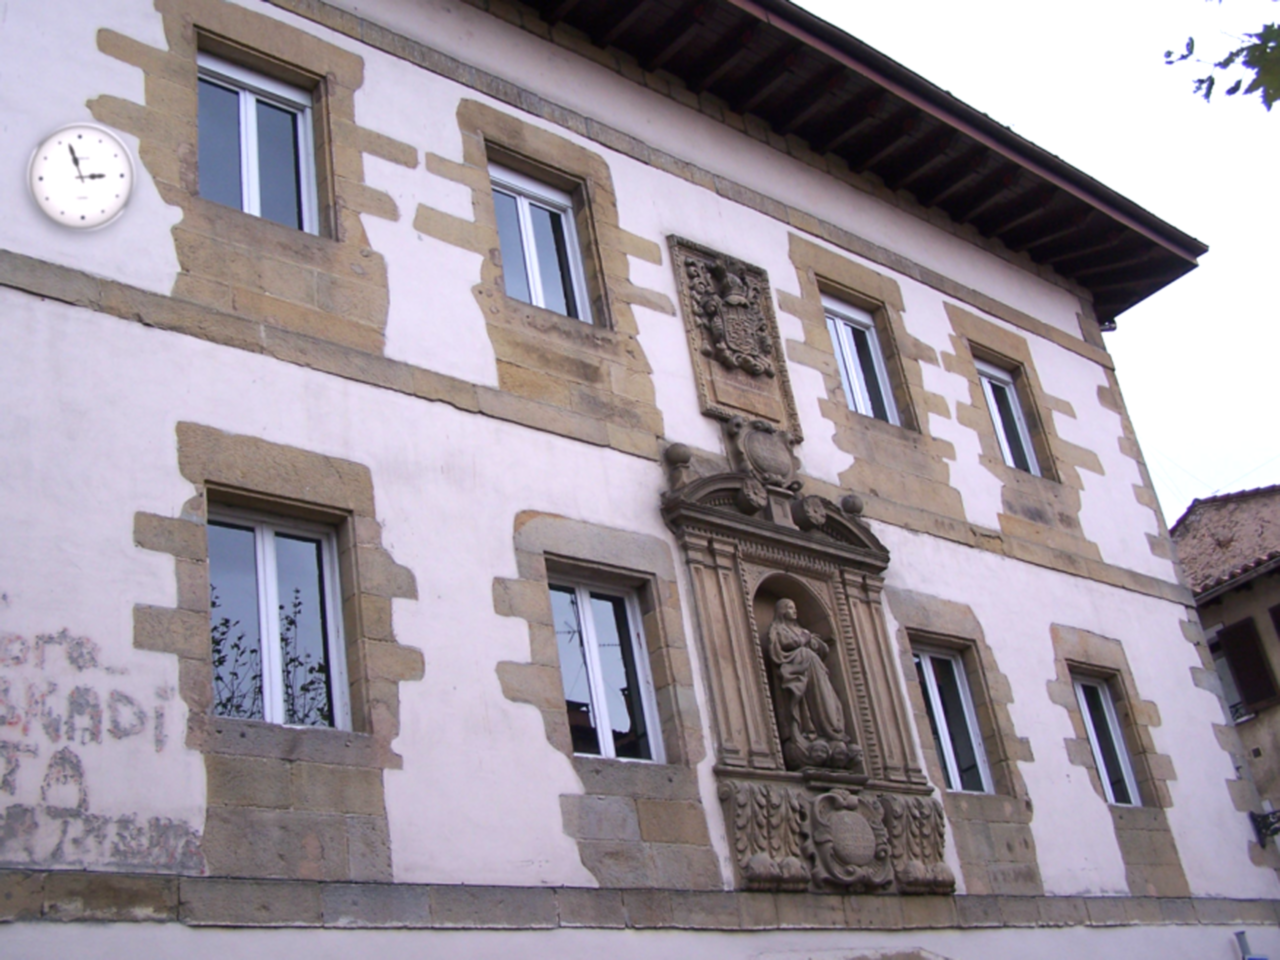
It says 2:57
